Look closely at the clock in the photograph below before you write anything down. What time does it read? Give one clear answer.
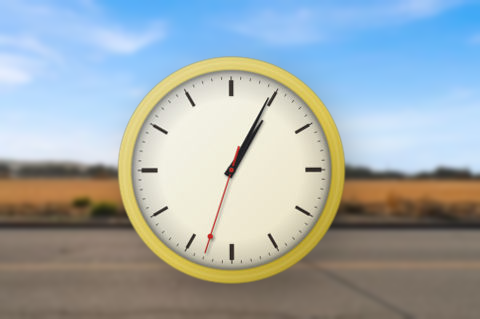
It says 1:04:33
